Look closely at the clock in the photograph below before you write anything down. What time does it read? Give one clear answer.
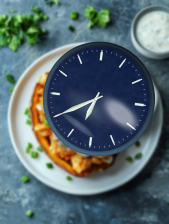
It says 6:40
